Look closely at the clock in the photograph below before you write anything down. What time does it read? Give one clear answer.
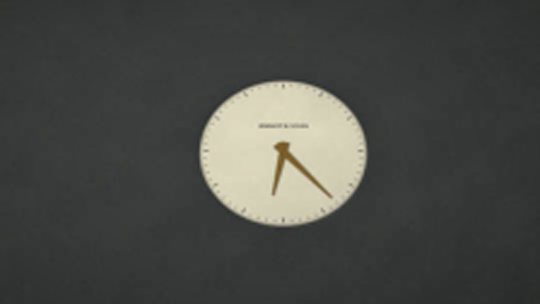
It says 6:23
